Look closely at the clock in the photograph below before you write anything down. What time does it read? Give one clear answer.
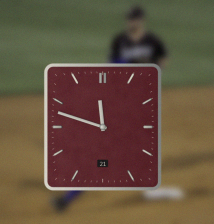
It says 11:48
